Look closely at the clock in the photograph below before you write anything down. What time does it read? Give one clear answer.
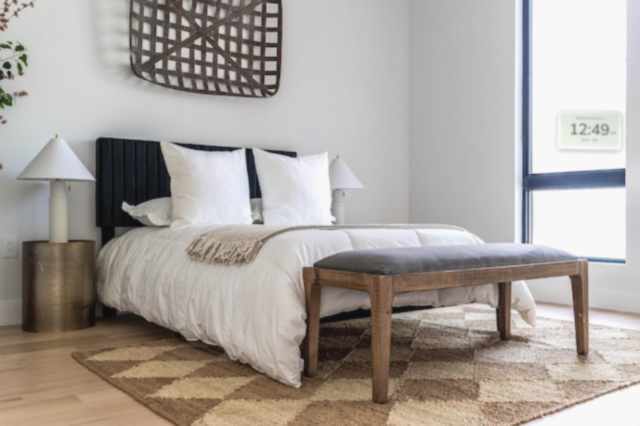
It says 12:49
